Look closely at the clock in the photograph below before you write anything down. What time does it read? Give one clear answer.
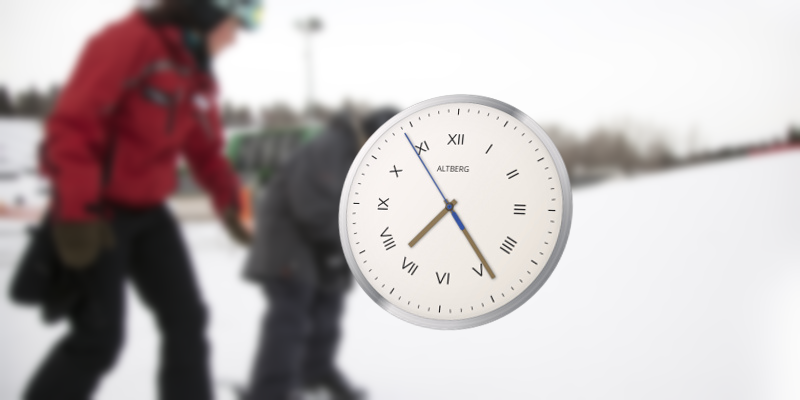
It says 7:23:54
